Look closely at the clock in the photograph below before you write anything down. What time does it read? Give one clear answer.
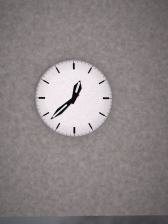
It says 12:38
